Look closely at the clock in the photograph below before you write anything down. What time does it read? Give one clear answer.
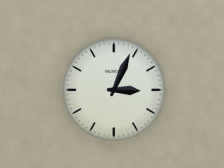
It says 3:04
